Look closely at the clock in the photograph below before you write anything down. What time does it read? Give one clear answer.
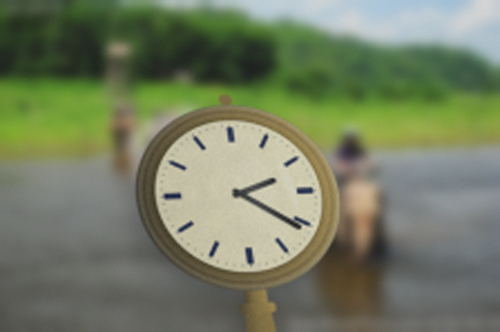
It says 2:21
